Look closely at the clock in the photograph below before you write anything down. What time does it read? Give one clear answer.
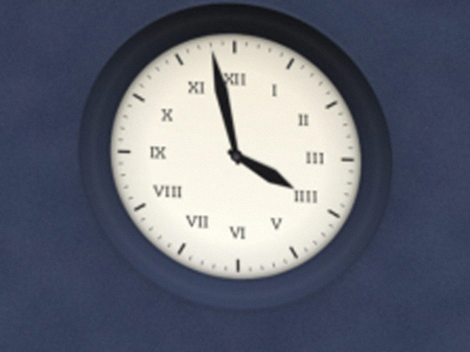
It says 3:58
